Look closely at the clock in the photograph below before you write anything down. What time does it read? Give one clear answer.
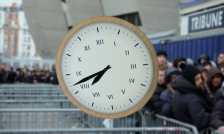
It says 7:42
